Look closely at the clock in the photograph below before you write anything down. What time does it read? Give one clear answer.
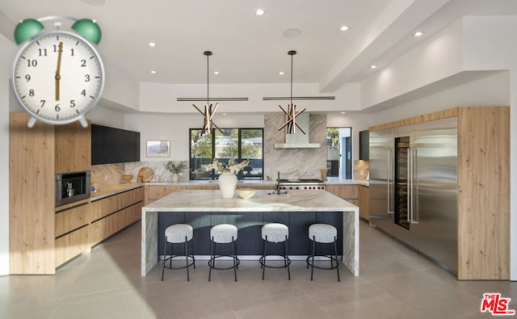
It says 6:01
